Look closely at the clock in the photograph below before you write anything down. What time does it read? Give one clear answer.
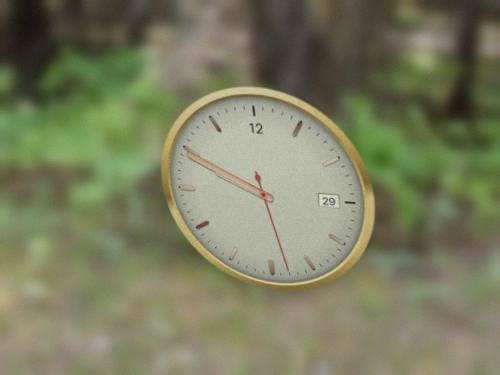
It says 9:49:28
